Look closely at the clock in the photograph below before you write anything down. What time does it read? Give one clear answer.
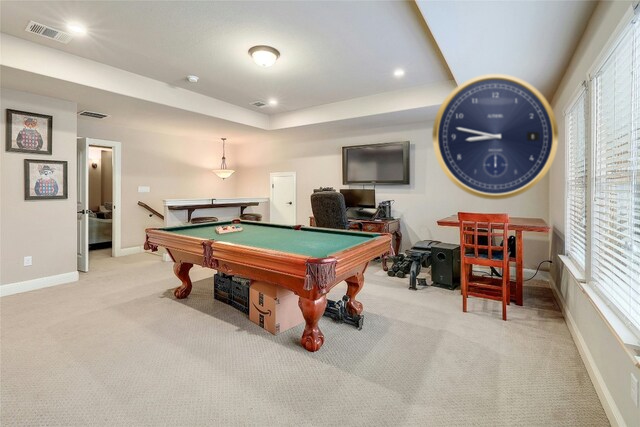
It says 8:47
